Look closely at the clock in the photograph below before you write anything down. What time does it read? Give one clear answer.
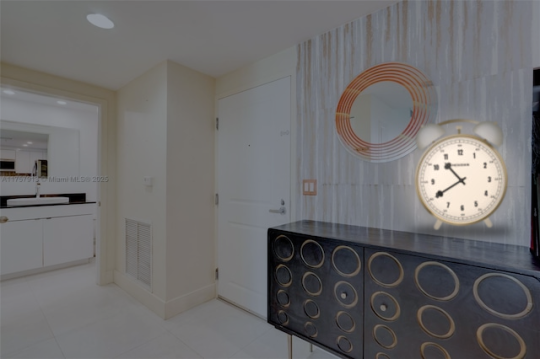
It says 10:40
